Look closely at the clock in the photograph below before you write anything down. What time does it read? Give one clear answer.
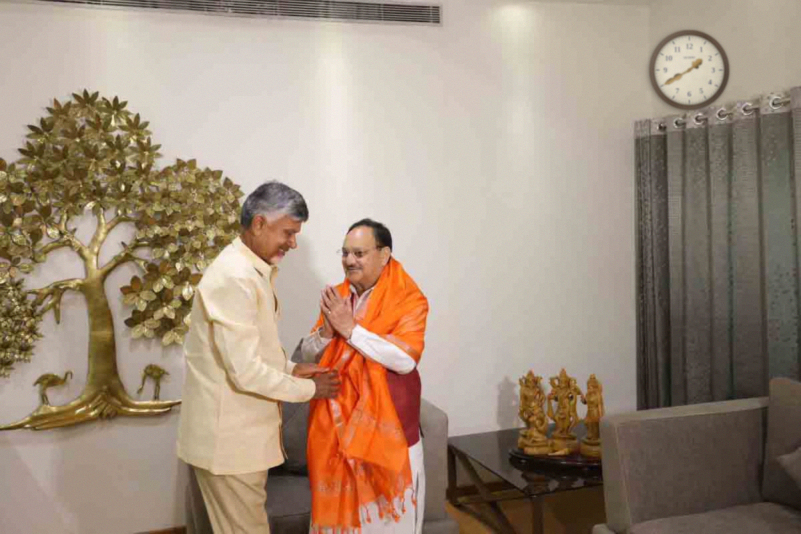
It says 1:40
